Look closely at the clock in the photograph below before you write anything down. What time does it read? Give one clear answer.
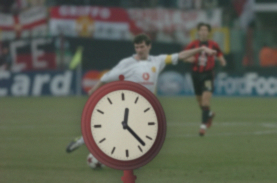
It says 12:23
